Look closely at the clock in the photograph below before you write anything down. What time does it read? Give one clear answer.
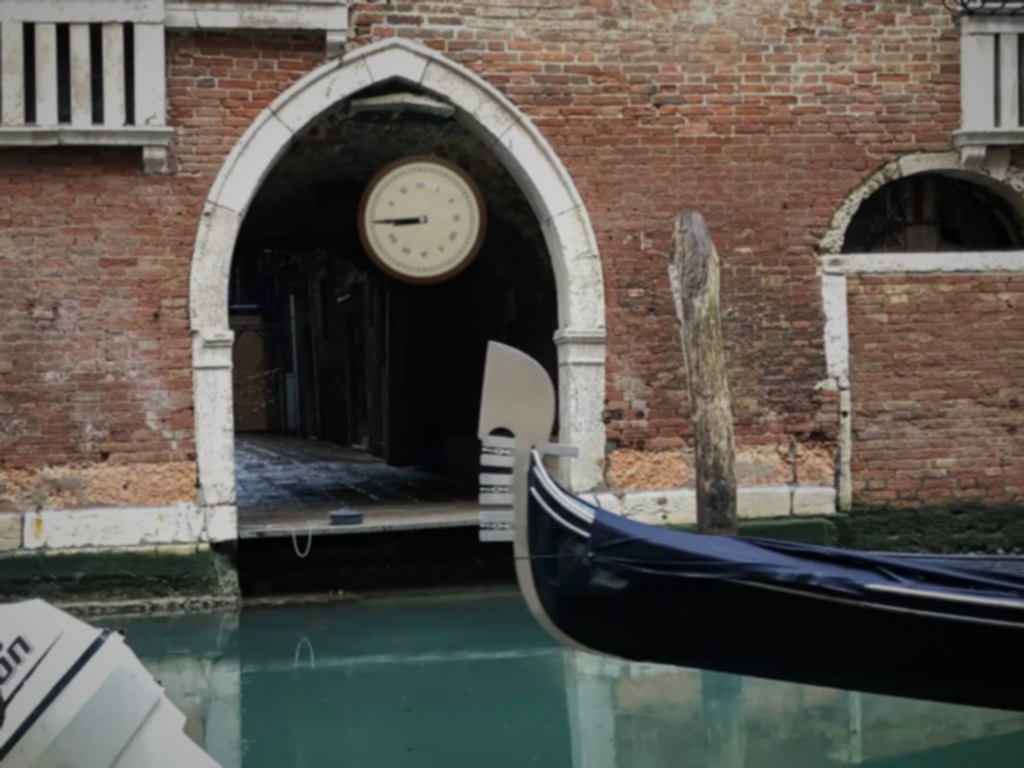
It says 8:45
